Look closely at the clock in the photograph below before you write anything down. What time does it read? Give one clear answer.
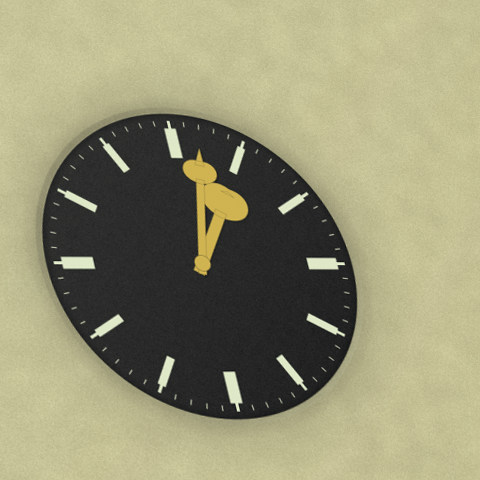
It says 1:02
